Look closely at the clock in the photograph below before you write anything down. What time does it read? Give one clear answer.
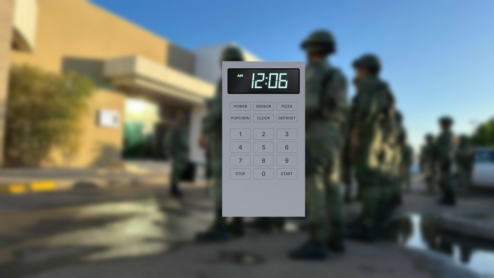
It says 12:06
